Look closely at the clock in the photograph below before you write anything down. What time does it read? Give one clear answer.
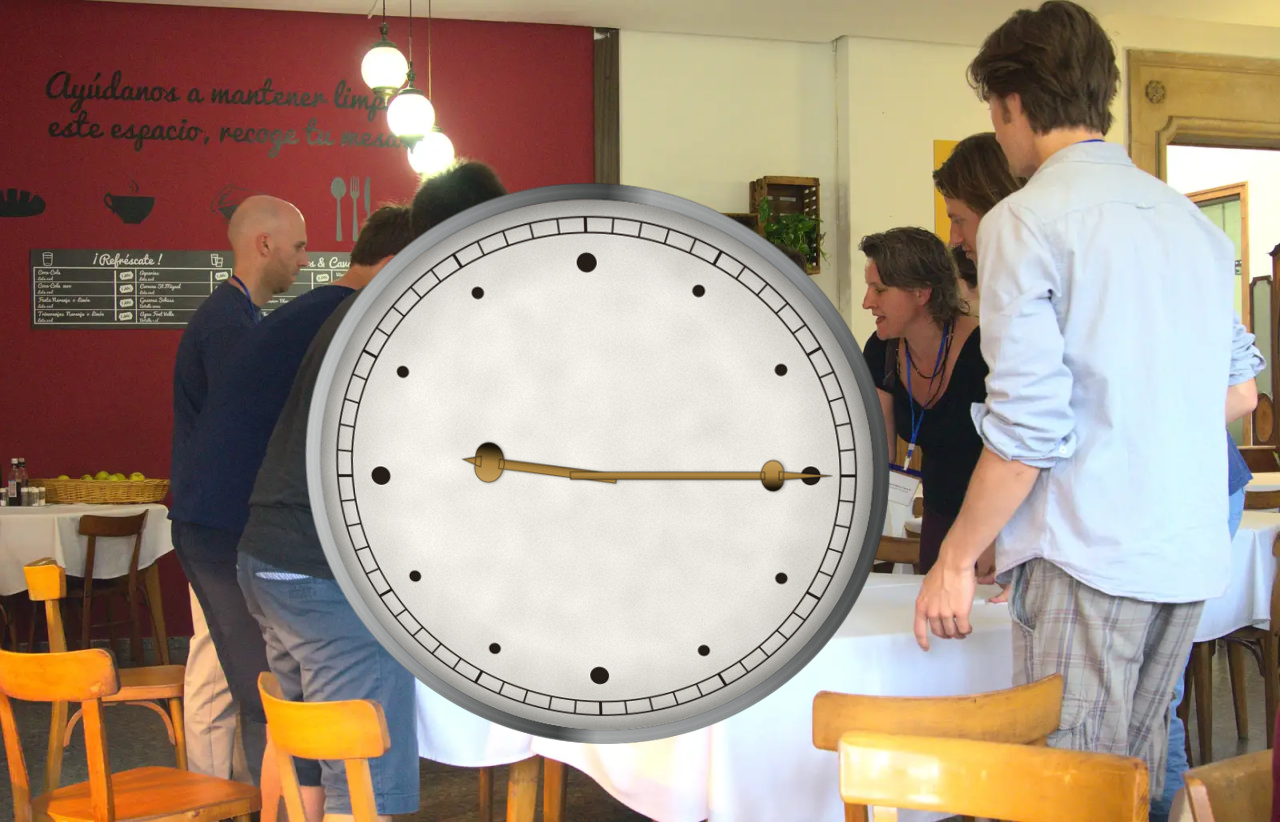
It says 9:15
